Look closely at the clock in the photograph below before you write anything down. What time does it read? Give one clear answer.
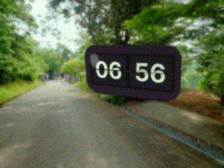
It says 6:56
